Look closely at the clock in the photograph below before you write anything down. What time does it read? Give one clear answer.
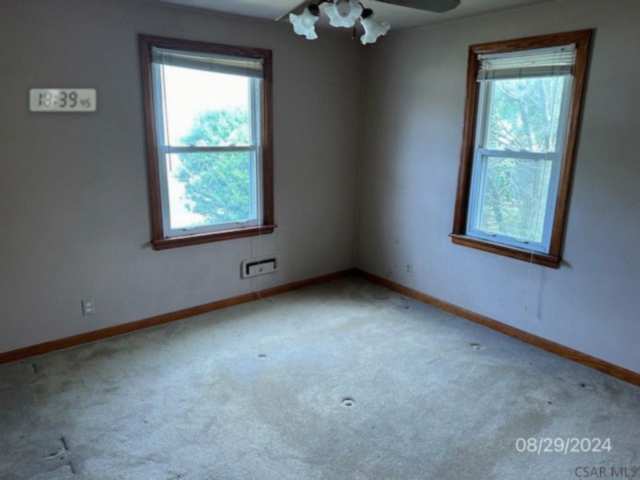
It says 18:39
